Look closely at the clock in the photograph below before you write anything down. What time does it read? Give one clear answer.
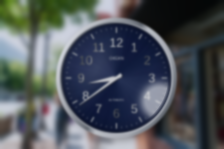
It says 8:39
